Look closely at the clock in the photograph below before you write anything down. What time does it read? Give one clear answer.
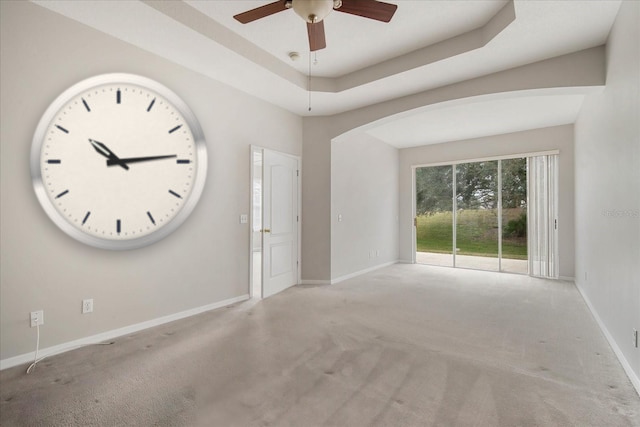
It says 10:14
